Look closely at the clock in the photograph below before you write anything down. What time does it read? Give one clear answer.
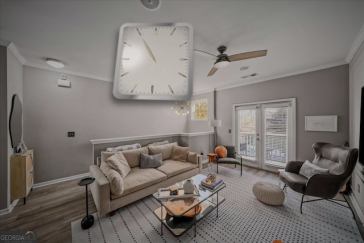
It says 10:55
